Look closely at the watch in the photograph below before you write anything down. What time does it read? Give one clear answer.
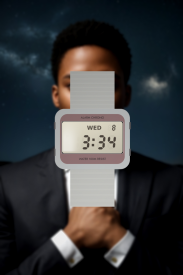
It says 3:34
